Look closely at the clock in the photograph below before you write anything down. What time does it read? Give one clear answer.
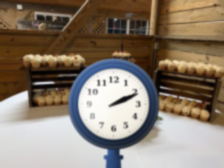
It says 2:11
